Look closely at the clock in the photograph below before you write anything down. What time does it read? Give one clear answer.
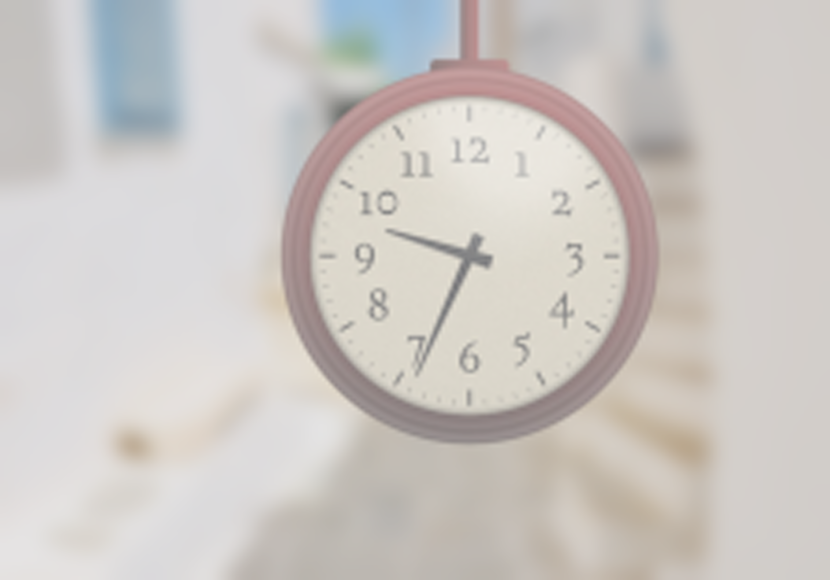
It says 9:34
